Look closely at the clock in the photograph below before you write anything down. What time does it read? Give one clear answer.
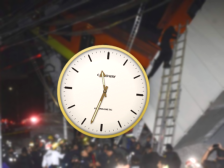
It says 11:33
